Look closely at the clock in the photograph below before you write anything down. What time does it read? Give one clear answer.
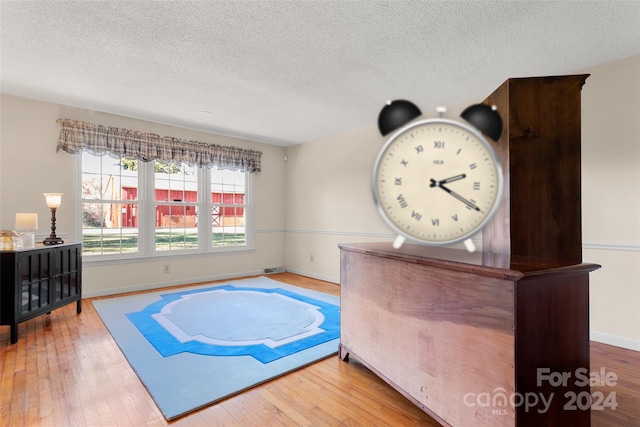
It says 2:20
